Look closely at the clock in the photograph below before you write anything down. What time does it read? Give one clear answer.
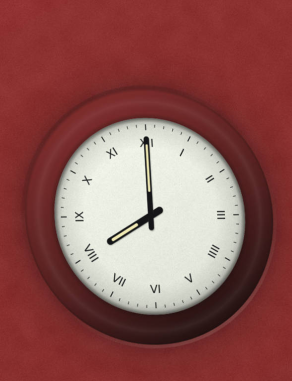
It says 8:00
